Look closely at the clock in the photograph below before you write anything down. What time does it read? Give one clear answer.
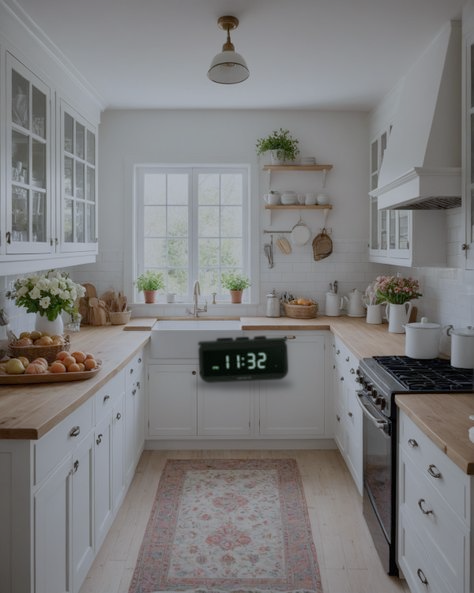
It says 11:32
